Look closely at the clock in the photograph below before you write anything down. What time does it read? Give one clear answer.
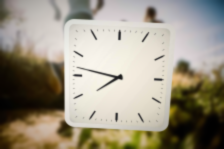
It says 7:47
